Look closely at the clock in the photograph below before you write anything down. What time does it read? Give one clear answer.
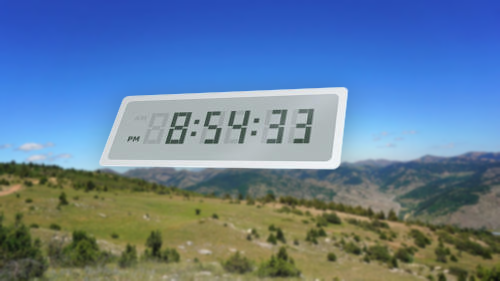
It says 8:54:33
